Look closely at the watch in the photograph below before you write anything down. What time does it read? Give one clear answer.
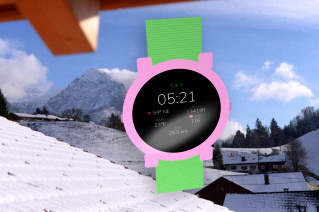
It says 5:21
